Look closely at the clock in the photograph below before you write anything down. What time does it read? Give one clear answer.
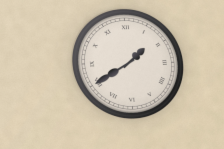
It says 1:40
